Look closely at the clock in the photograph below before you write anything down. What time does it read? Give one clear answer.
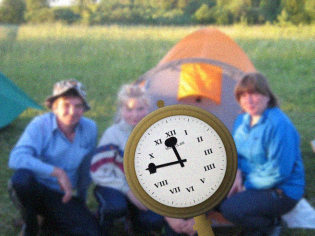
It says 11:46
